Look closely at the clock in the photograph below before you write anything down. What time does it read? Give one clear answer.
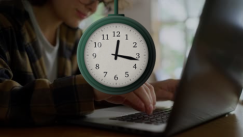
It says 12:17
